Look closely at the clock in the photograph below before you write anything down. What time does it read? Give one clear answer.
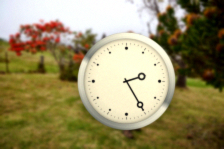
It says 2:25
